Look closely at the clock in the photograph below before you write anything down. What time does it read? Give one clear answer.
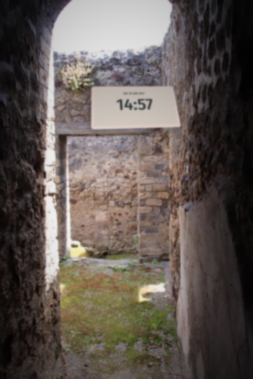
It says 14:57
